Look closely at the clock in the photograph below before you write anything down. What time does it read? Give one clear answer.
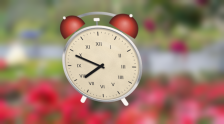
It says 7:49
